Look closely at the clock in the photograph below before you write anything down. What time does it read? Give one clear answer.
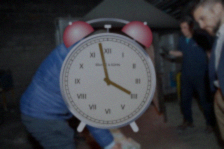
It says 3:58
